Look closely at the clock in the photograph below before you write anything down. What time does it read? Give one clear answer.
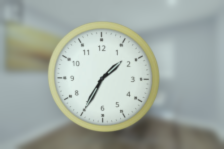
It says 1:35
